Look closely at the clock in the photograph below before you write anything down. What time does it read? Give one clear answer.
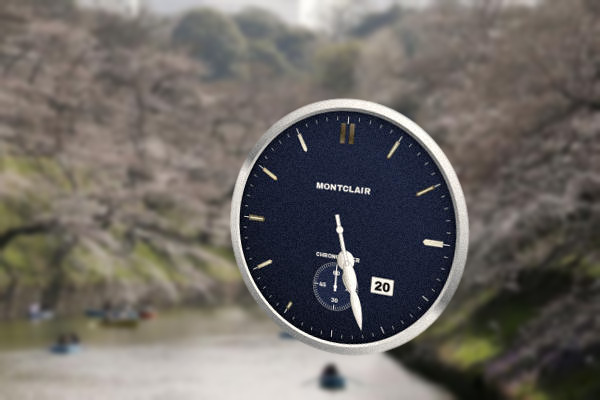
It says 5:27
